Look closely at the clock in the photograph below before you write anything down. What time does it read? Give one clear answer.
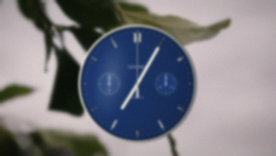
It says 7:05
